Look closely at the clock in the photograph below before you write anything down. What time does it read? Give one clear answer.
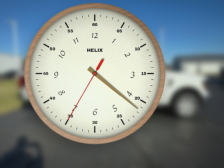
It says 4:21:35
